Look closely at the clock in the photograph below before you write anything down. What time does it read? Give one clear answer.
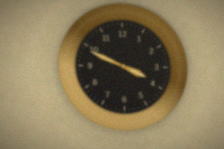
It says 3:49
